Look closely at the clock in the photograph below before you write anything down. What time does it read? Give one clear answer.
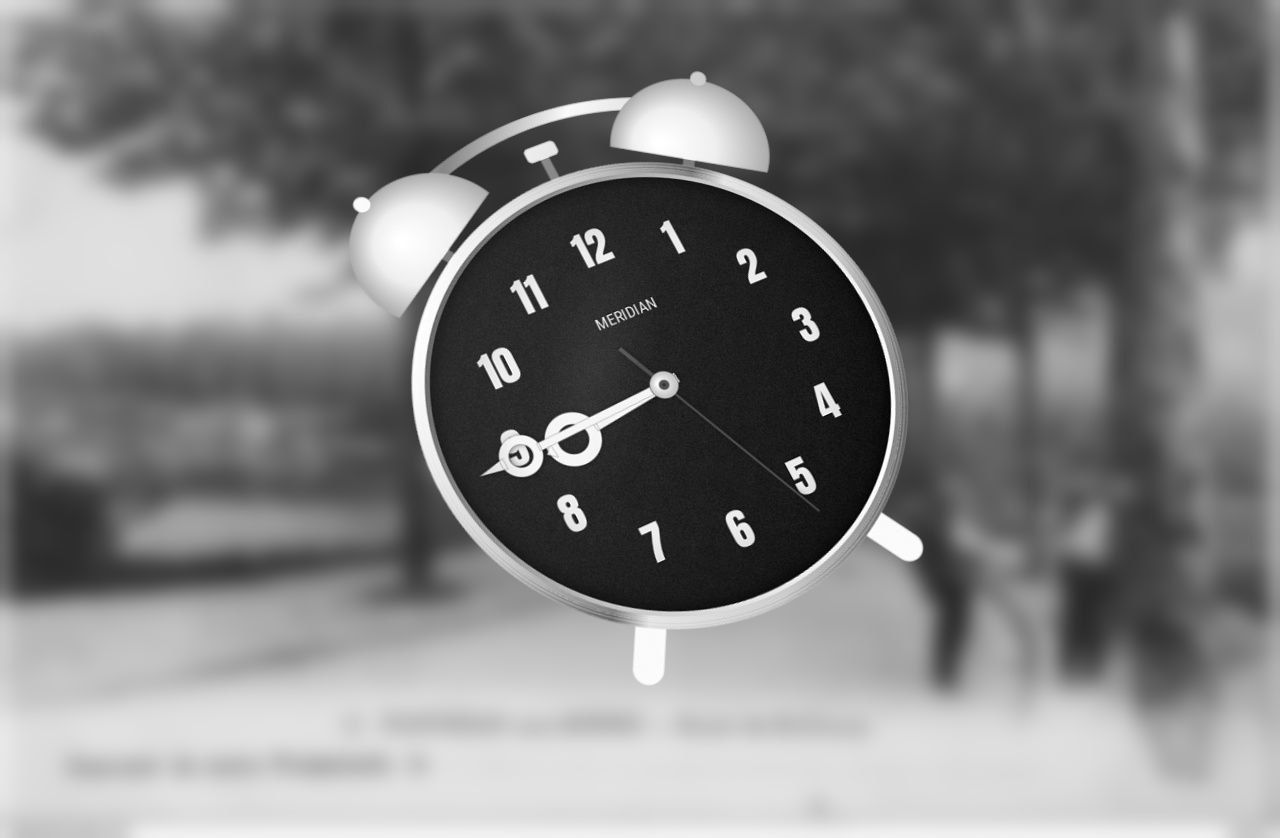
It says 8:44:26
